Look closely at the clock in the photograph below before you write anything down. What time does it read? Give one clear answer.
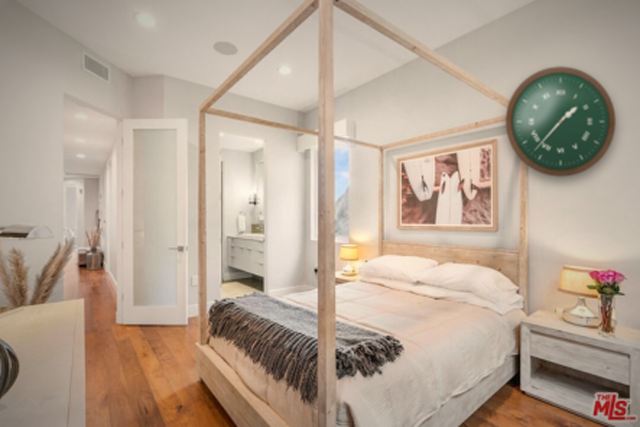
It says 1:37
